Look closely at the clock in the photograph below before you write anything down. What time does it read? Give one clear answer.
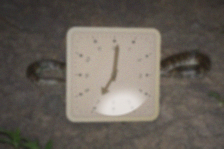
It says 7:01
